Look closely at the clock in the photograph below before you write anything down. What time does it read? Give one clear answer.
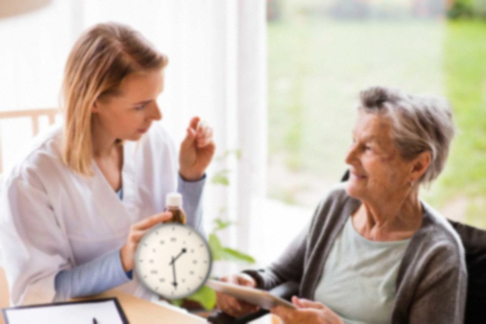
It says 1:29
